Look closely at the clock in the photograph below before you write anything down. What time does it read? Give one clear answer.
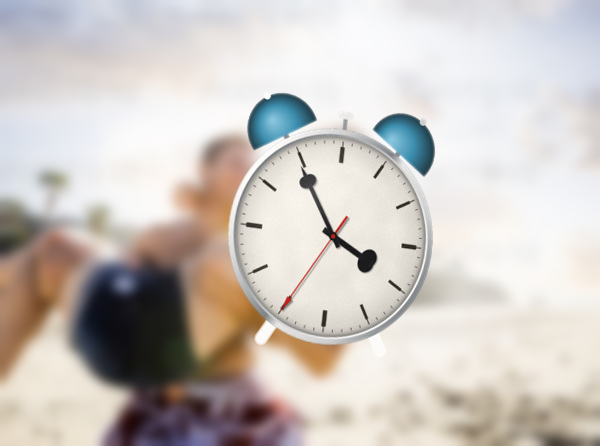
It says 3:54:35
